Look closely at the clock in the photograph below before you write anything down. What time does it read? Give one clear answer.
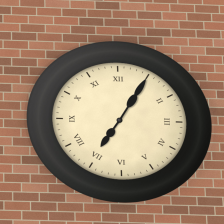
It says 7:05
